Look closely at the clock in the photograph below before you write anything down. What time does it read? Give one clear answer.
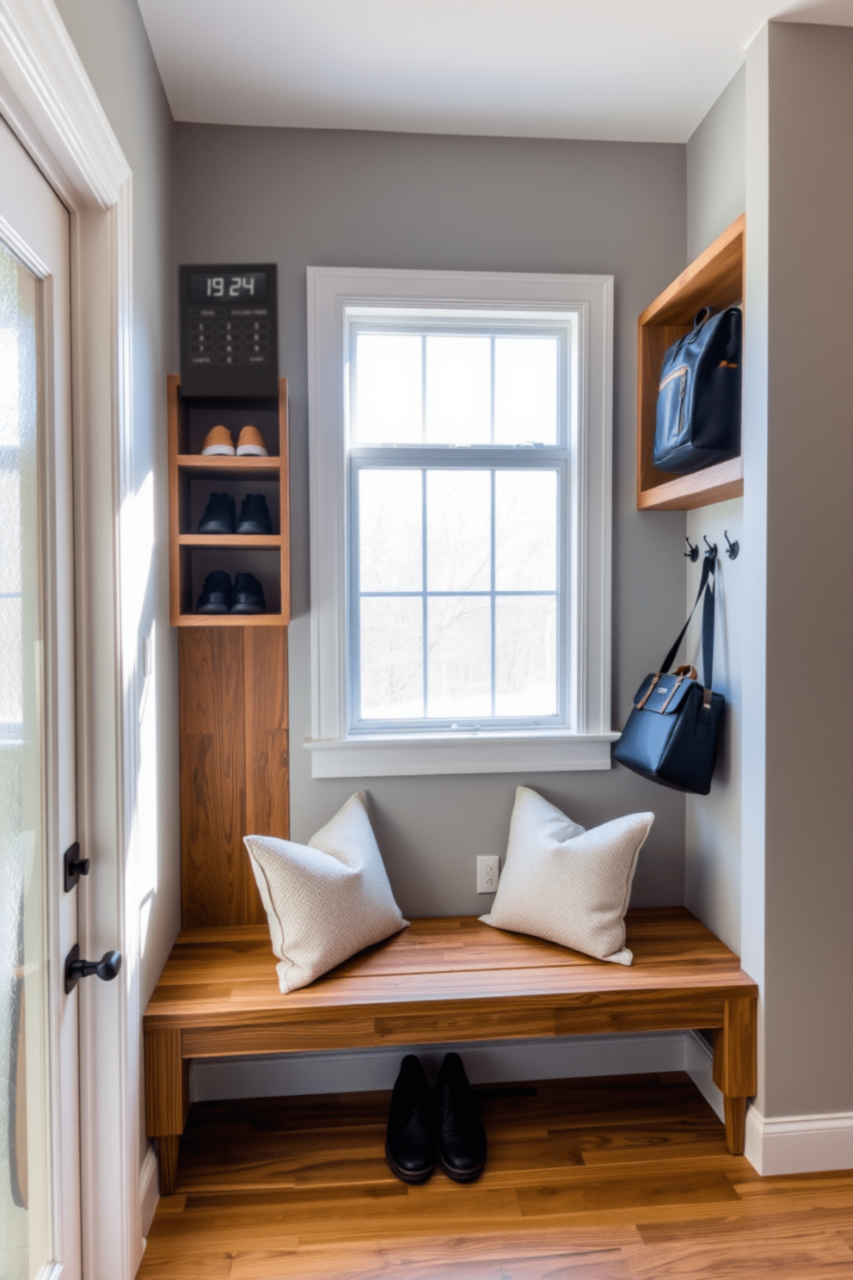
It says 19:24
